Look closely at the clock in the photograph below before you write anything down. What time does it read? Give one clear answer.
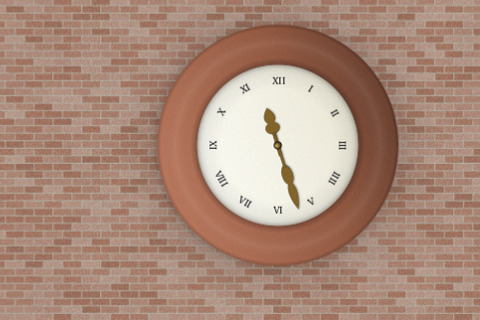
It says 11:27
